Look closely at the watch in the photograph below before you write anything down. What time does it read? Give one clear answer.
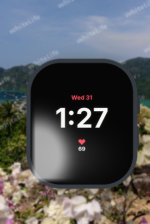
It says 1:27
